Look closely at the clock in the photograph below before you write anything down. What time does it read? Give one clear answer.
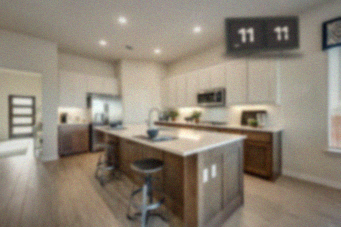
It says 11:11
